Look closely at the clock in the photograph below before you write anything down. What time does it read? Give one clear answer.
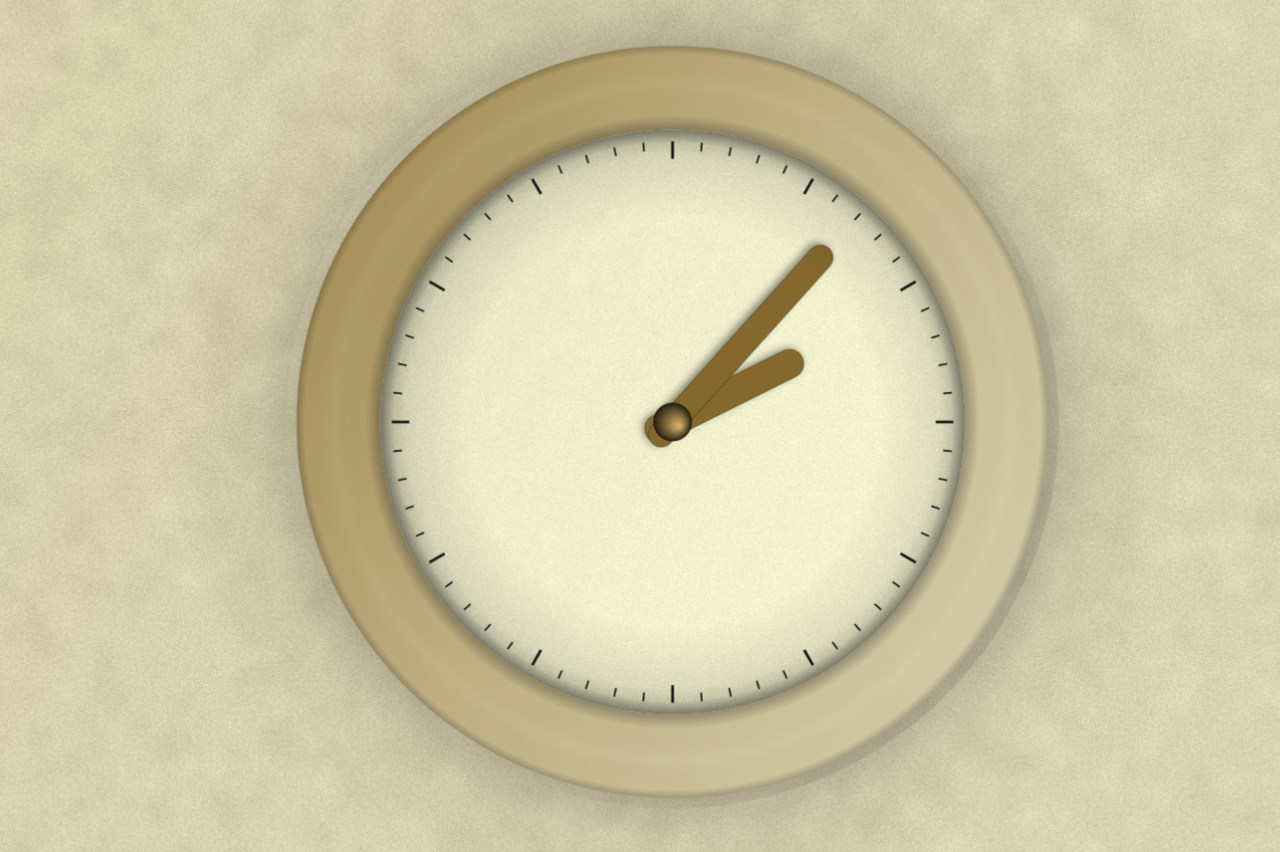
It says 2:07
